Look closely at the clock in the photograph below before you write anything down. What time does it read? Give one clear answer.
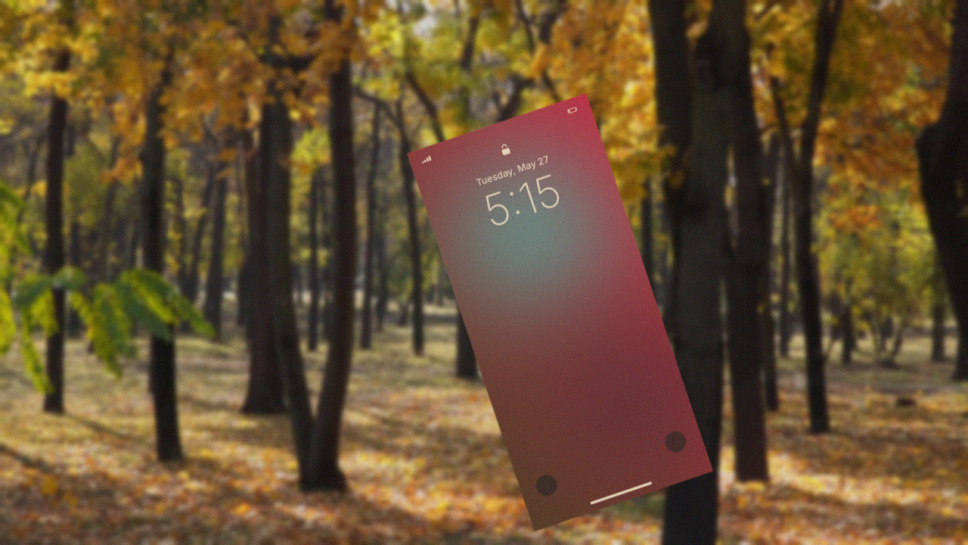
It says 5:15
